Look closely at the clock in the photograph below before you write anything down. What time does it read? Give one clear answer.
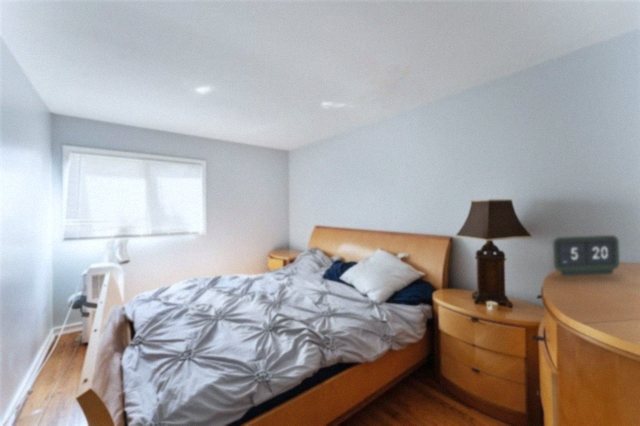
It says 5:20
